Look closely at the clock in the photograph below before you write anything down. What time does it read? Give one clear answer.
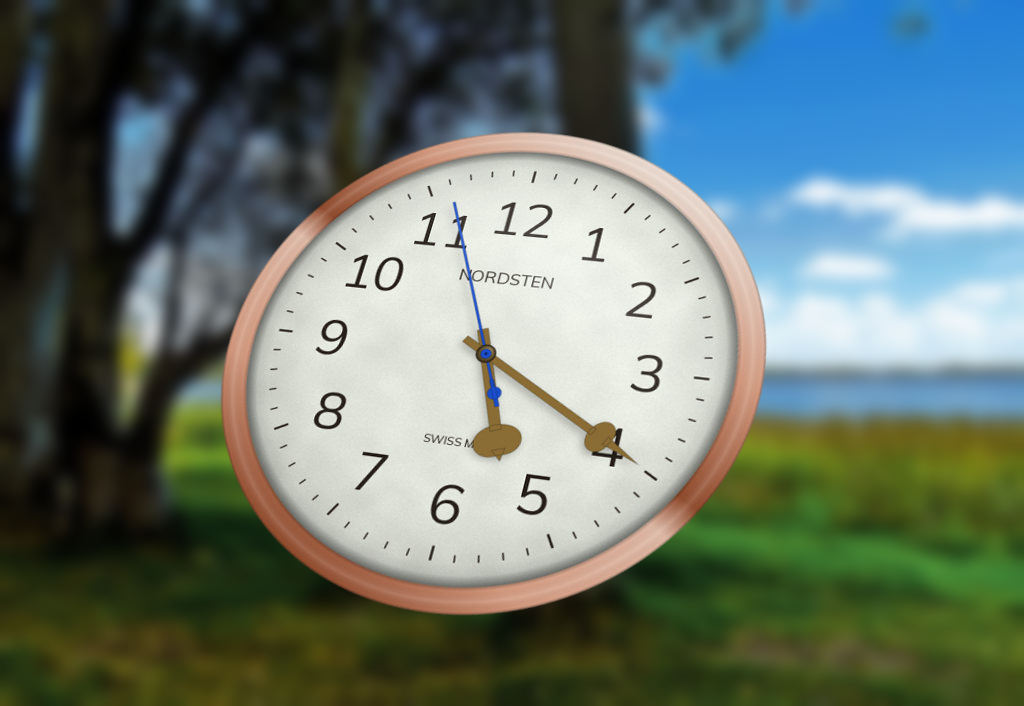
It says 5:19:56
